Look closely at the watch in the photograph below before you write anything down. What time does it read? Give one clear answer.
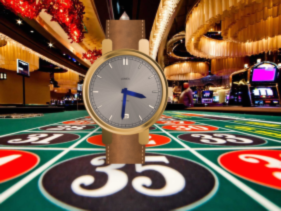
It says 3:31
